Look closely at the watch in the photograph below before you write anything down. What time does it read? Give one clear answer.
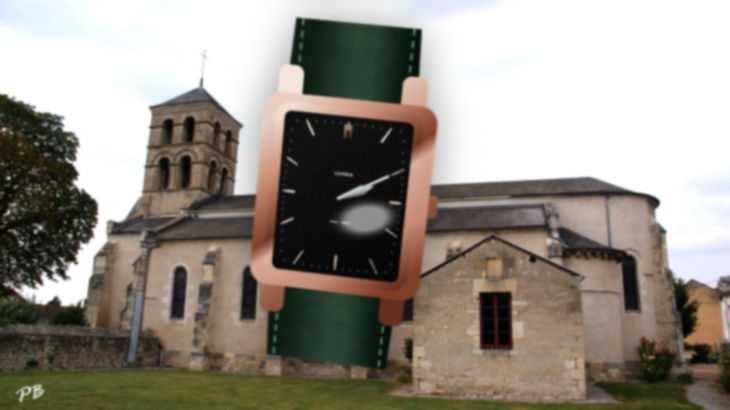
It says 2:10
